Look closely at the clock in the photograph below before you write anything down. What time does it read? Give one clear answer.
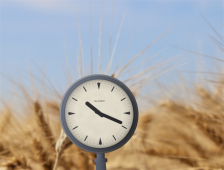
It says 10:19
